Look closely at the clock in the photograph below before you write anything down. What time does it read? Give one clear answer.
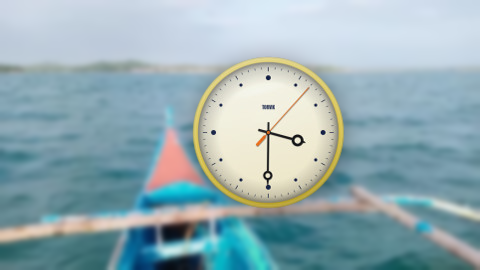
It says 3:30:07
